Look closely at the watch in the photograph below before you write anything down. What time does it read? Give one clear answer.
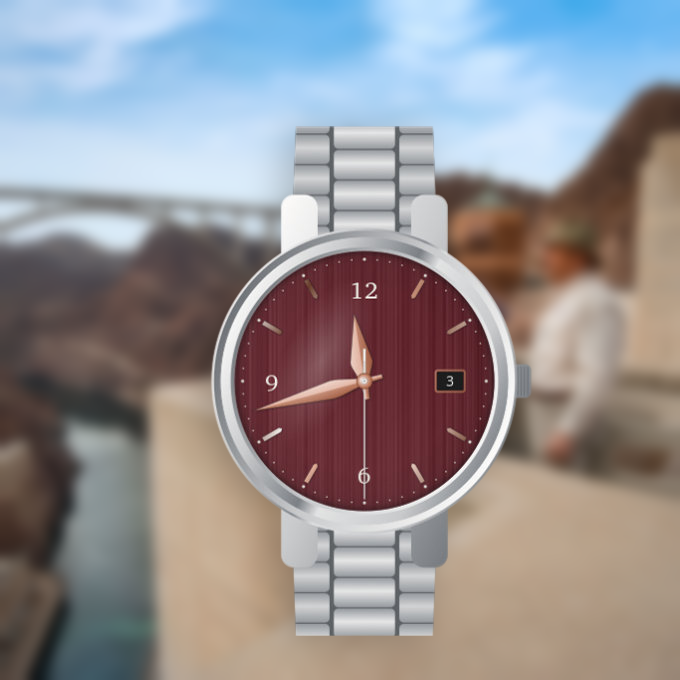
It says 11:42:30
